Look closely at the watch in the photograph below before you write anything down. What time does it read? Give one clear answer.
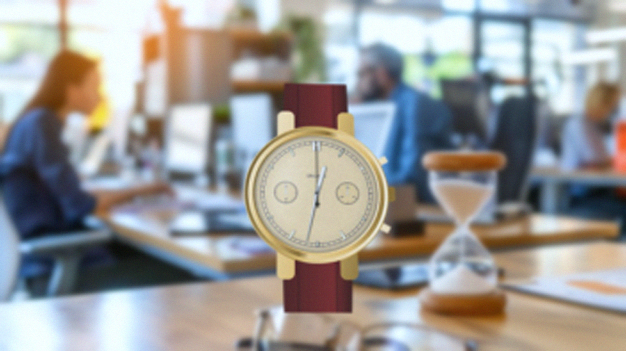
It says 12:32
